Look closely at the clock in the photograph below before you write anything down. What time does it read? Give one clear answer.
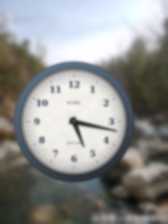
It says 5:17
